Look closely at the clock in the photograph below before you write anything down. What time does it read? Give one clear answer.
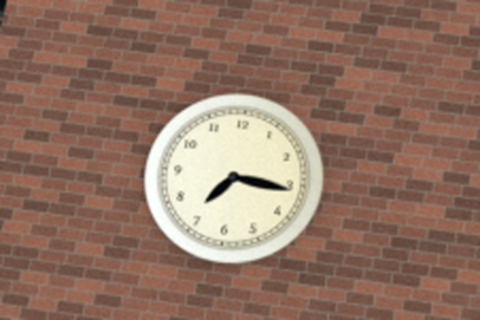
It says 7:16
